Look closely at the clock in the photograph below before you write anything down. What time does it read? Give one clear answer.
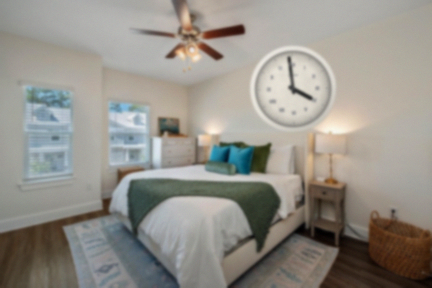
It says 3:59
